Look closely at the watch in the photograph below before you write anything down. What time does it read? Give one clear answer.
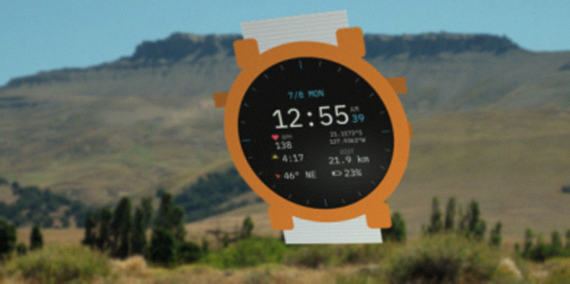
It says 12:55
